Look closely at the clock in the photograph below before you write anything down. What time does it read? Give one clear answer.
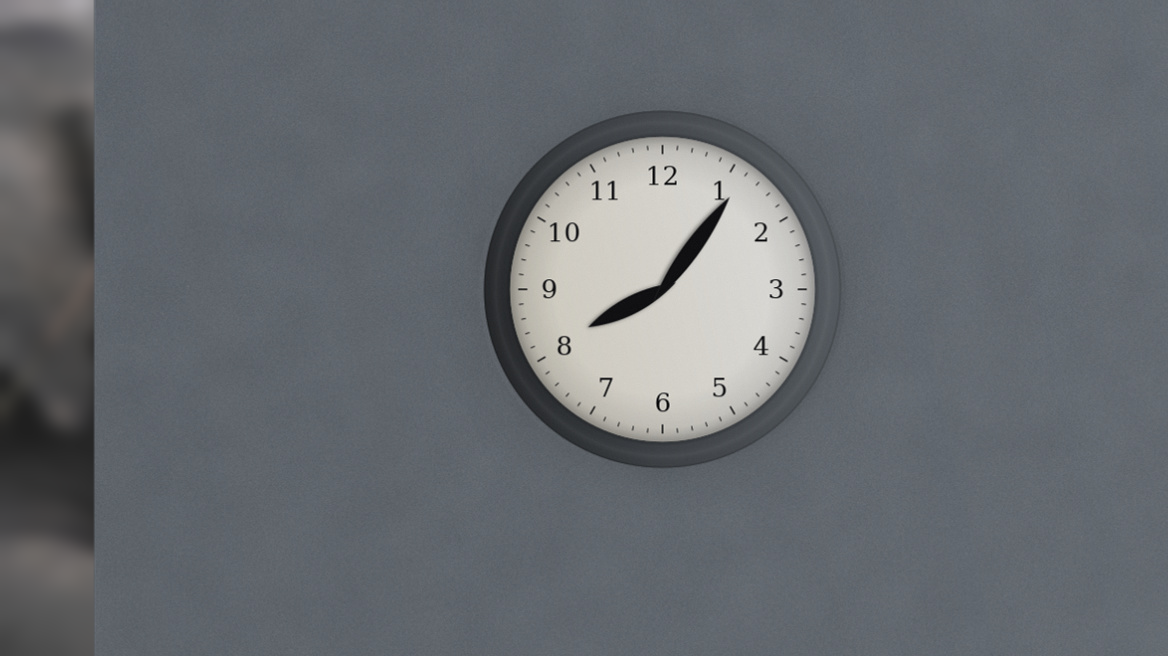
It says 8:06
